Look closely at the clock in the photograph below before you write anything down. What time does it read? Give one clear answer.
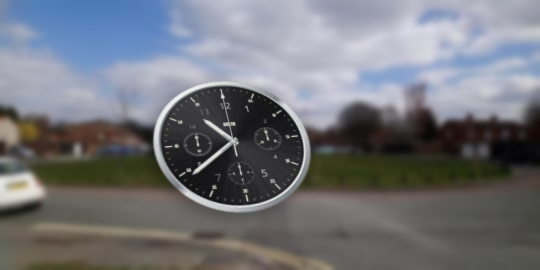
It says 10:39
